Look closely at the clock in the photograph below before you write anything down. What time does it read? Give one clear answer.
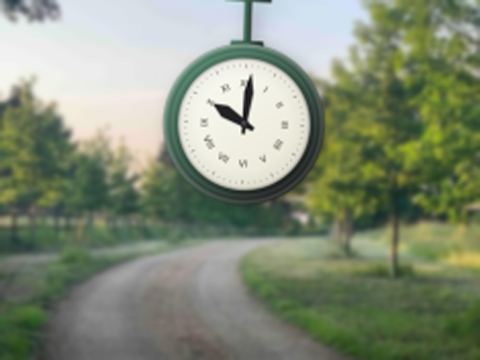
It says 10:01
